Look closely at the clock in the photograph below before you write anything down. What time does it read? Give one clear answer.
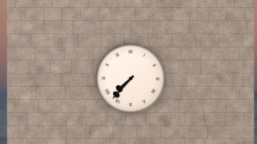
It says 7:37
